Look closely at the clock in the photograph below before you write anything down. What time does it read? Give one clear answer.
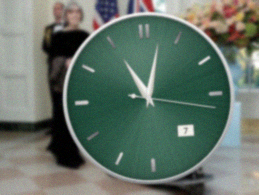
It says 11:02:17
